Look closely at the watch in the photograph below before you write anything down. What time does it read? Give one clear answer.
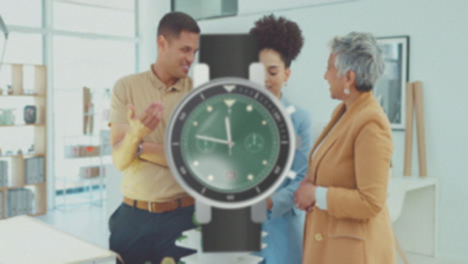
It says 11:47
